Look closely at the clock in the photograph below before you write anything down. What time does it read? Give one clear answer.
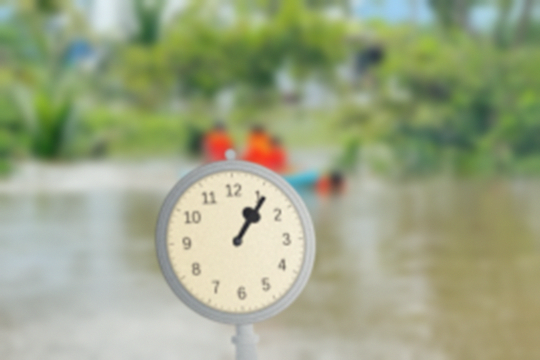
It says 1:06
